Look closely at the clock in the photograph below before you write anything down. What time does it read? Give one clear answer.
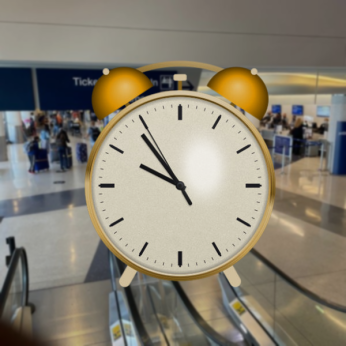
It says 9:53:55
